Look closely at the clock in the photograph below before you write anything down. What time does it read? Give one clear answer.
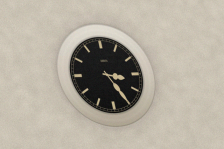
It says 3:25
